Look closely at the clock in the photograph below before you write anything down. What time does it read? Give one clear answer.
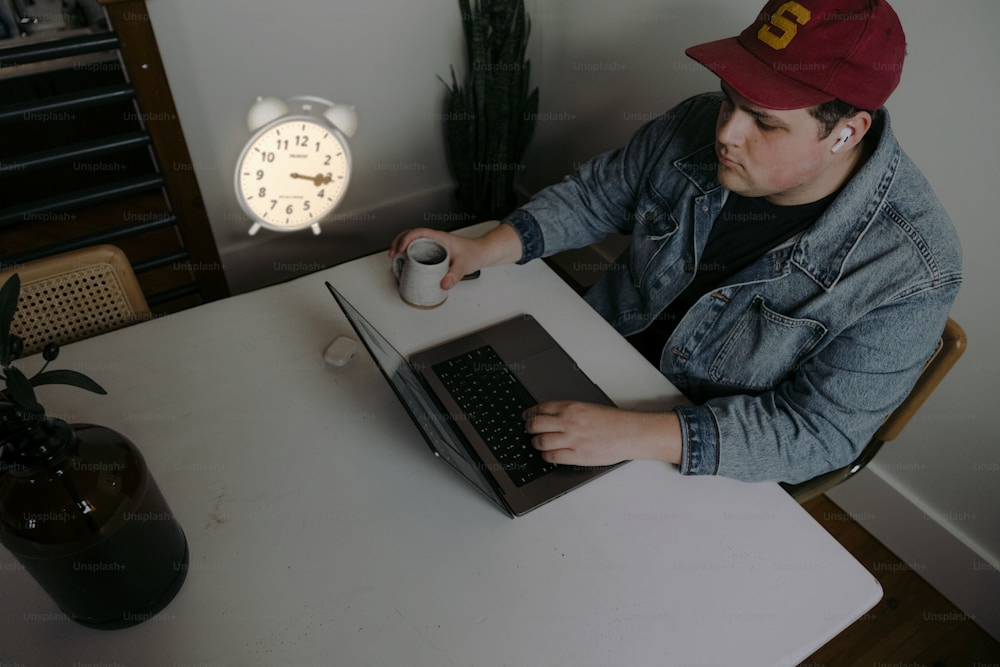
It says 3:16
